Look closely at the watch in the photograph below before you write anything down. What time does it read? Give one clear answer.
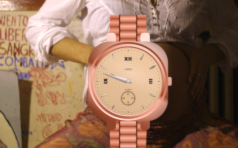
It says 9:48
